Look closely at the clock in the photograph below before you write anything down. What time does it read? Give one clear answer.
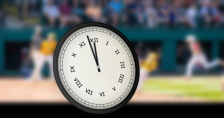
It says 11:58
